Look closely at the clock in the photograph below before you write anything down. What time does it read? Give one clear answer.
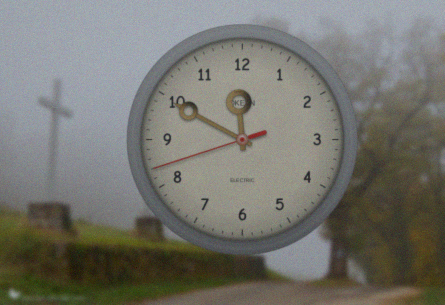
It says 11:49:42
